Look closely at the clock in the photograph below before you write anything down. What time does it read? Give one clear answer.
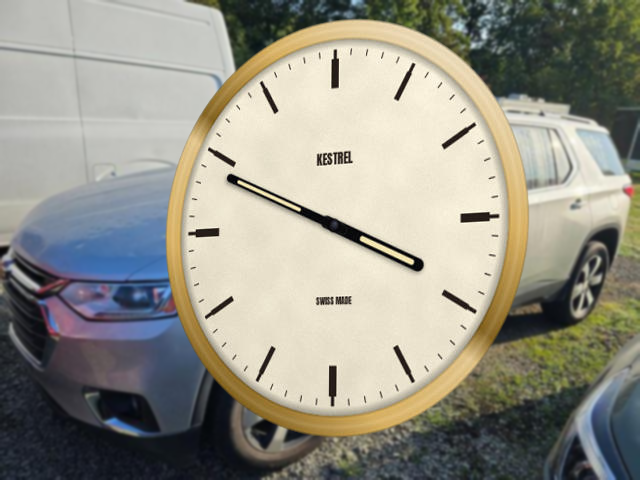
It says 3:49
